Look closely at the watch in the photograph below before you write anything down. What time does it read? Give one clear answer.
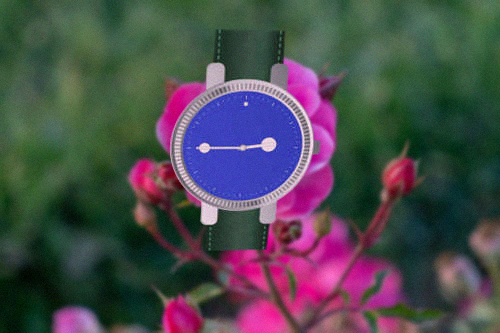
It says 2:45
